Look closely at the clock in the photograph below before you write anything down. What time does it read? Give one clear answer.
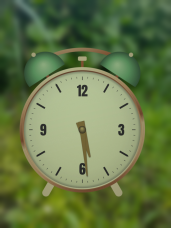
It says 5:29
